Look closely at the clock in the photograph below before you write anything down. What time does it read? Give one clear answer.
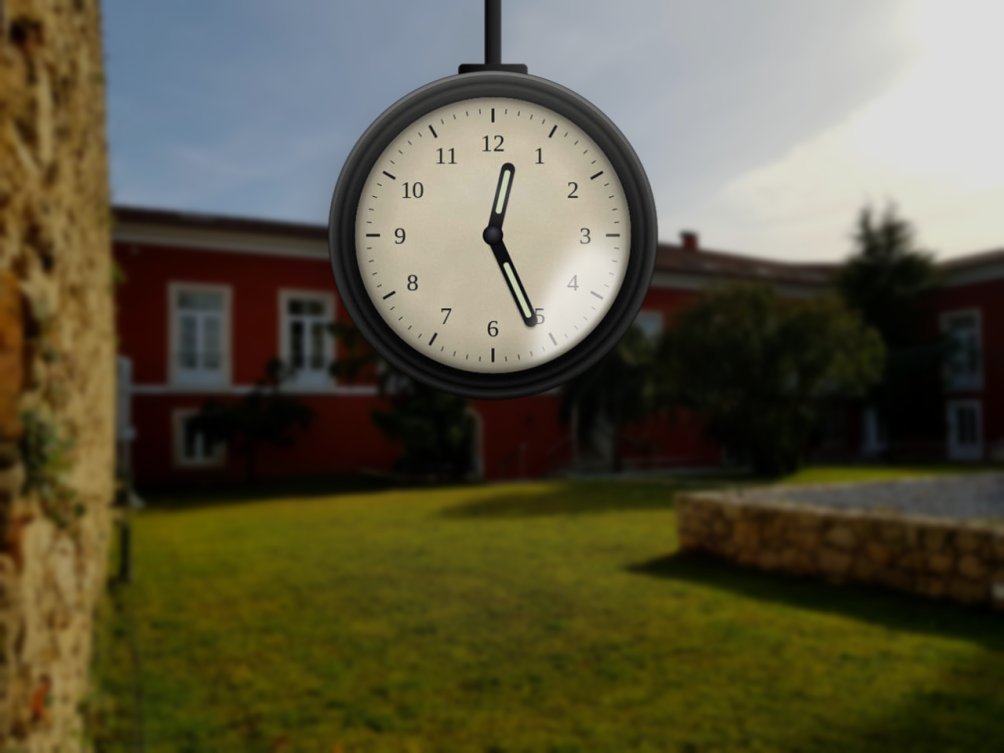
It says 12:26
